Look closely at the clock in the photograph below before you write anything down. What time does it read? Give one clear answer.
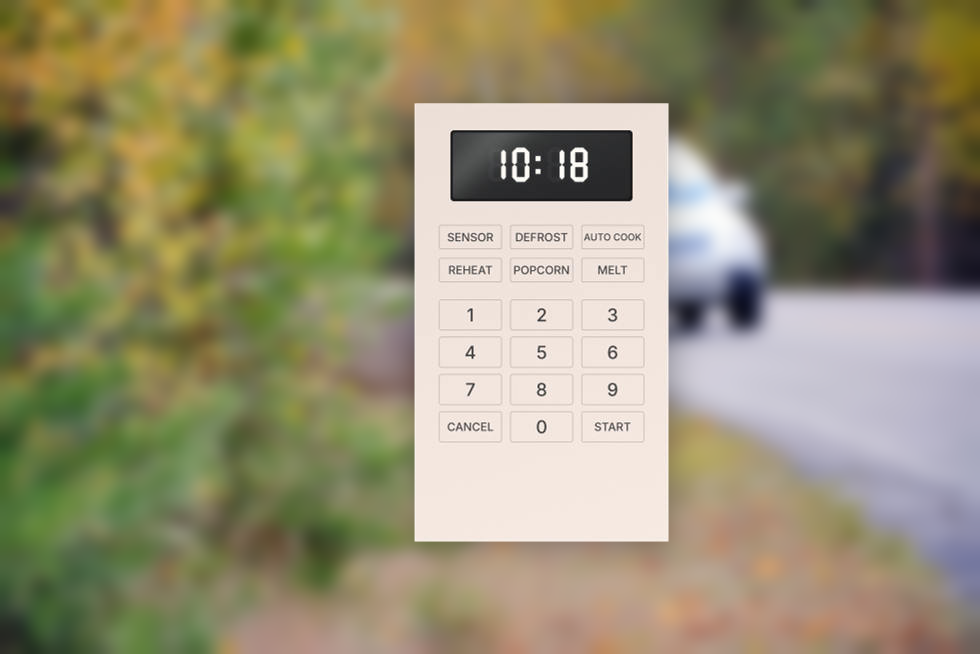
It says 10:18
